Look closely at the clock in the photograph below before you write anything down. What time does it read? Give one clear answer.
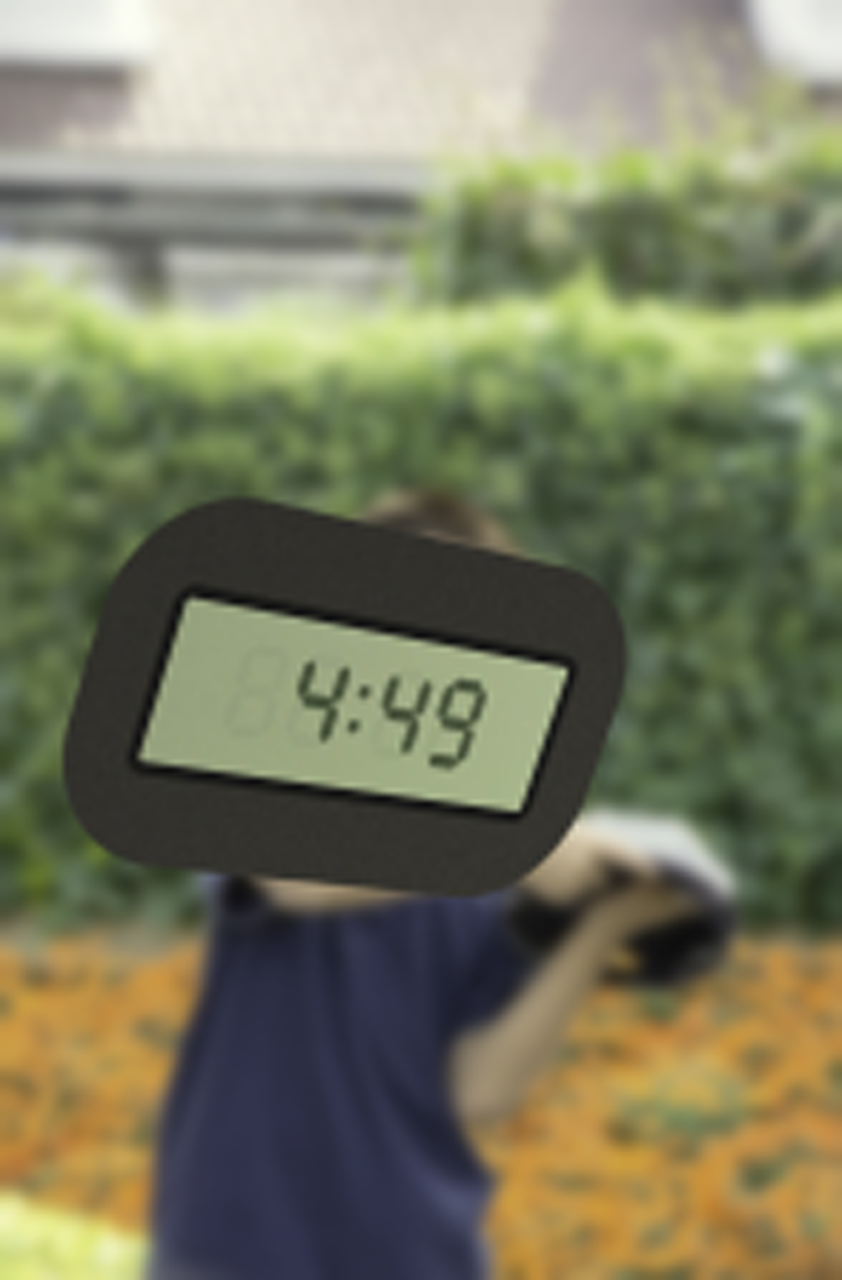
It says 4:49
